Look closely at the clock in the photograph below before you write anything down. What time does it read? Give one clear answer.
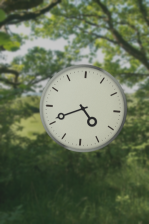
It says 4:41
